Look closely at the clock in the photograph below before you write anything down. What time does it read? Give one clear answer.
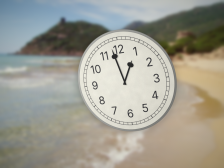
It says 12:58
